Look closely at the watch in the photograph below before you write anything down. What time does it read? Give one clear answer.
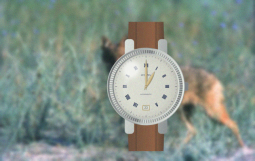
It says 1:00
